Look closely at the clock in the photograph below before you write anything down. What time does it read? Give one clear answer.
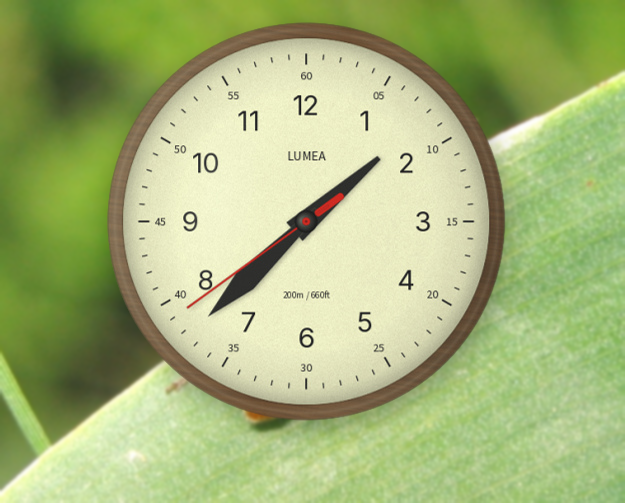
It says 1:37:39
